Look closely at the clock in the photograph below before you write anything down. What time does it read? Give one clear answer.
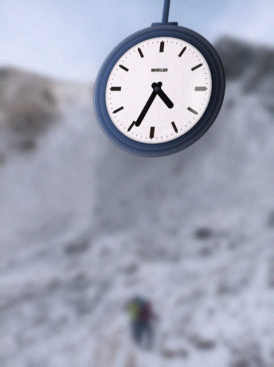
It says 4:34
